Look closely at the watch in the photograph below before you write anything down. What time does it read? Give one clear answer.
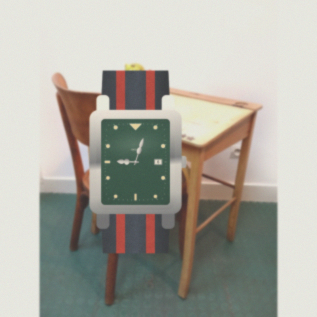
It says 9:03
